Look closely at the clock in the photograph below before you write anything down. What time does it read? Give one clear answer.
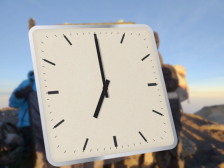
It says 7:00
